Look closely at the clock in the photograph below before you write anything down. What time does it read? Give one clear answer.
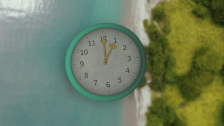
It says 1:00
